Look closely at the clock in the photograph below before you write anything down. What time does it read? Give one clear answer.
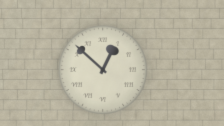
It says 12:52
